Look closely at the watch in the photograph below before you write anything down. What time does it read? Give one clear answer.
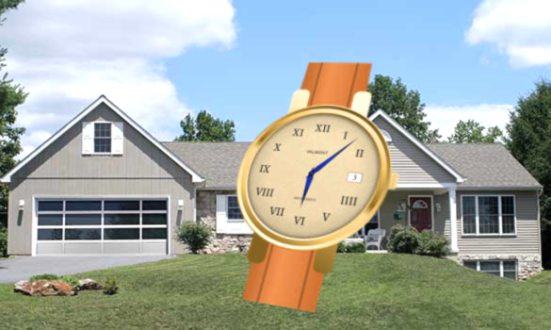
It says 6:07
